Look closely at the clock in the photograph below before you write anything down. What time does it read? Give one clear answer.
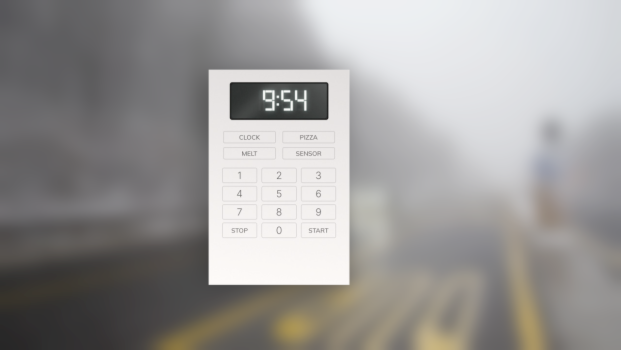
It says 9:54
